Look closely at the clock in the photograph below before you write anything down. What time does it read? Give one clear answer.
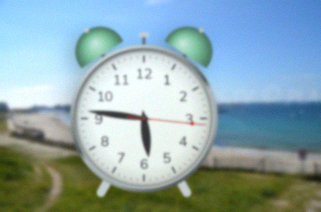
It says 5:46:16
